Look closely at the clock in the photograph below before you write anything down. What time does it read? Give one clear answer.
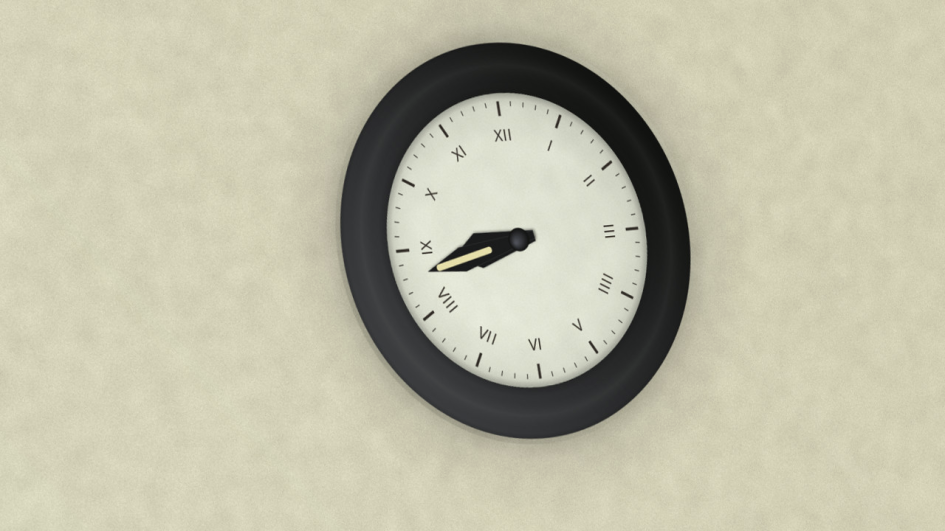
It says 8:43
